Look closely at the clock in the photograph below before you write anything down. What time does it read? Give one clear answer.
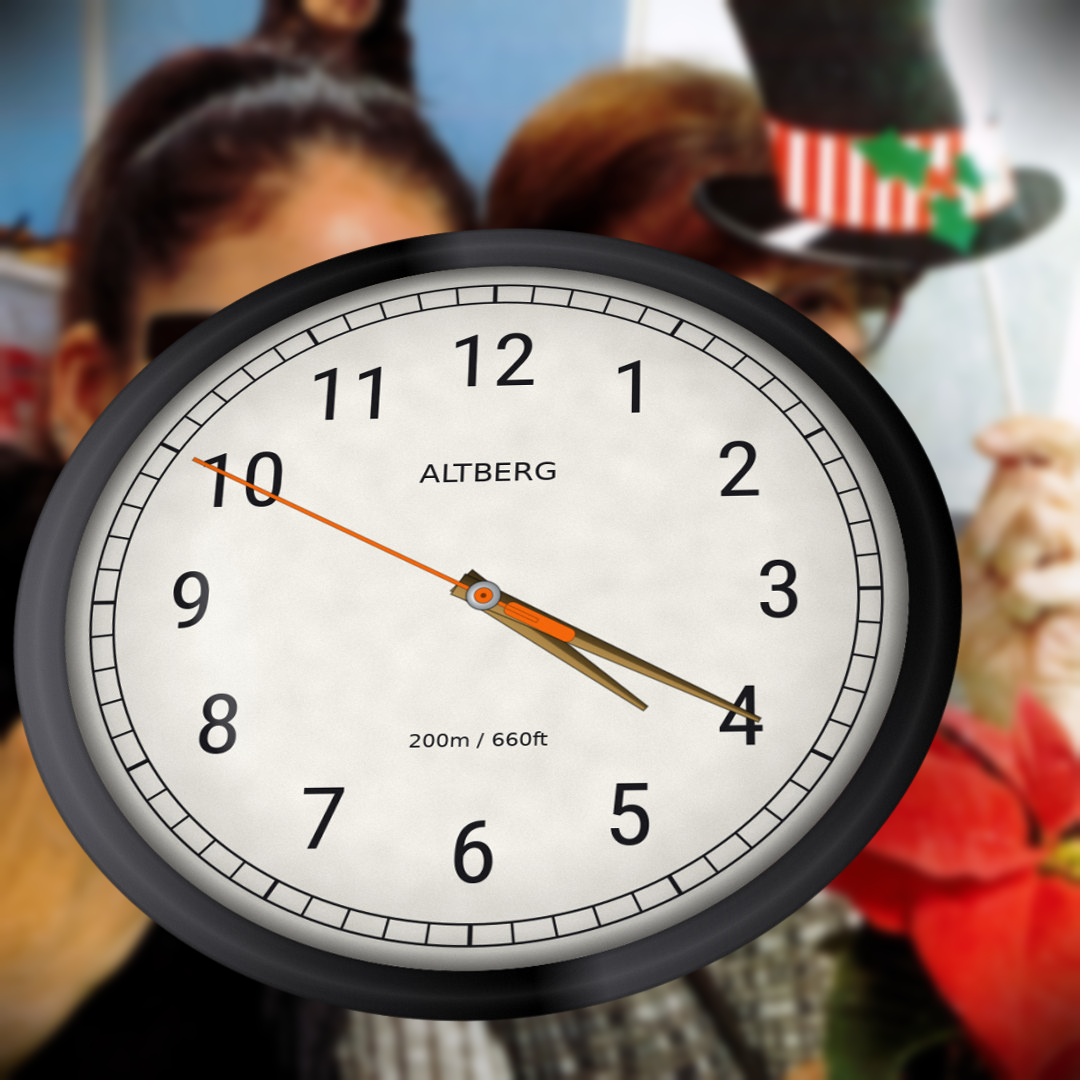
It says 4:19:50
